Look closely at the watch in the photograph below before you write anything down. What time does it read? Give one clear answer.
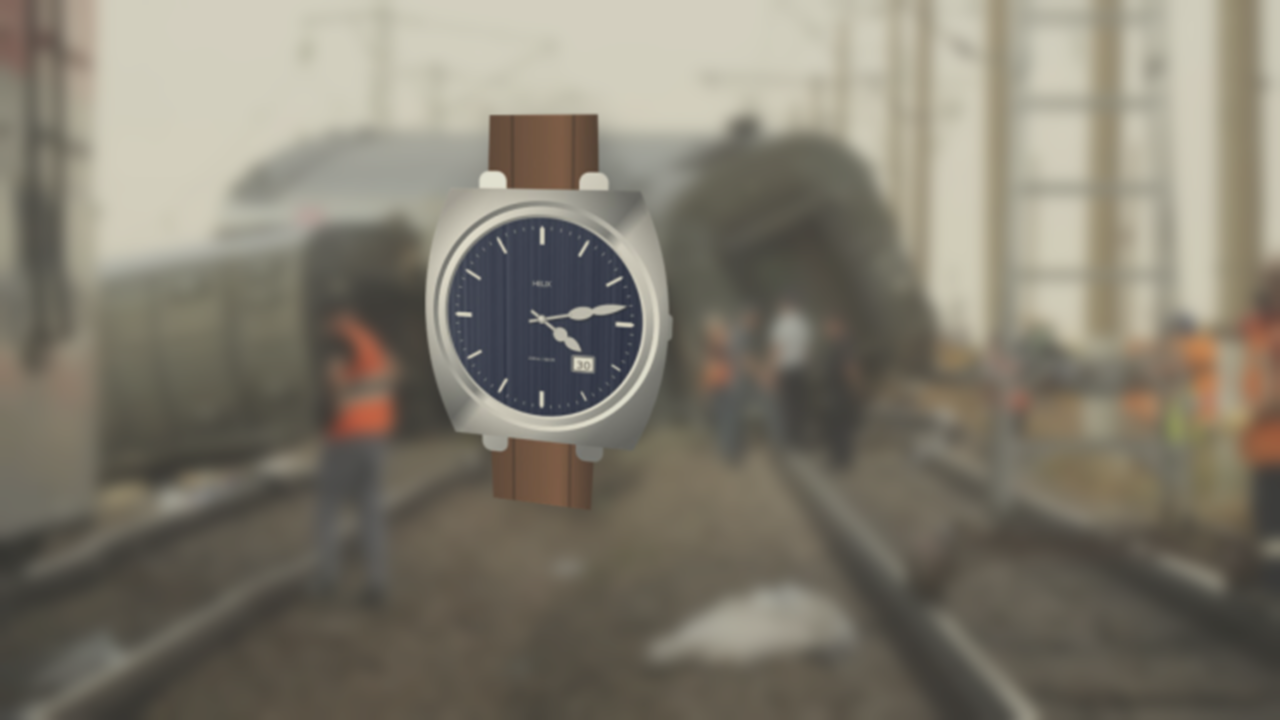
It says 4:13
